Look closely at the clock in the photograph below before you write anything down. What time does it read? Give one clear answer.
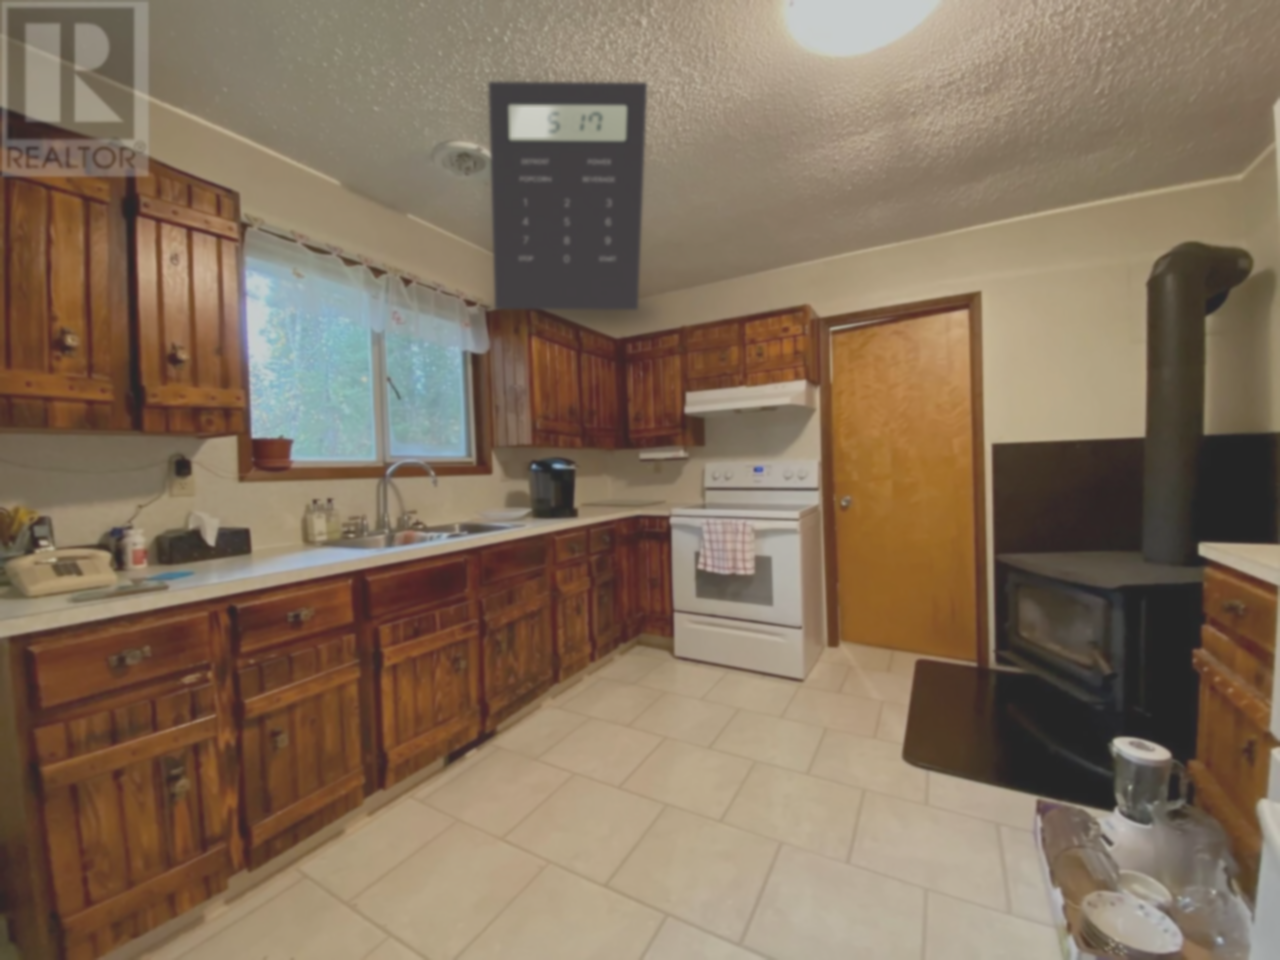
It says 5:17
